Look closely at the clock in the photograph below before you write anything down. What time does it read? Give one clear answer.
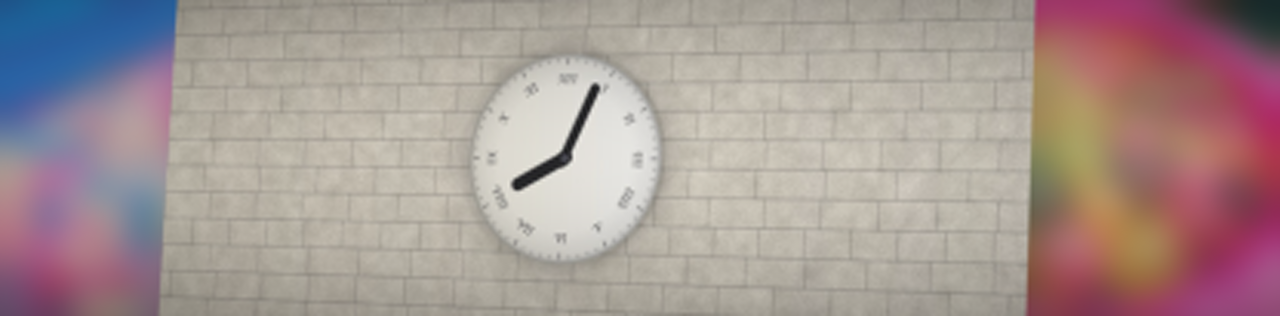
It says 8:04
